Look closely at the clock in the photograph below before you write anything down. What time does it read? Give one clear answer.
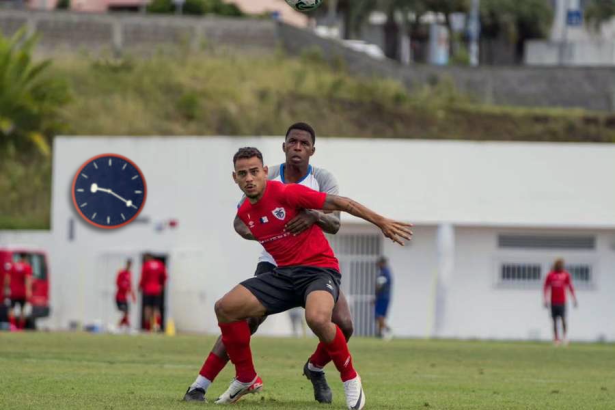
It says 9:20
